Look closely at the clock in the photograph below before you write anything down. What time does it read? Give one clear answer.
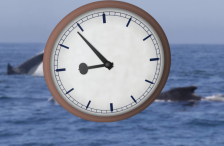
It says 8:54
